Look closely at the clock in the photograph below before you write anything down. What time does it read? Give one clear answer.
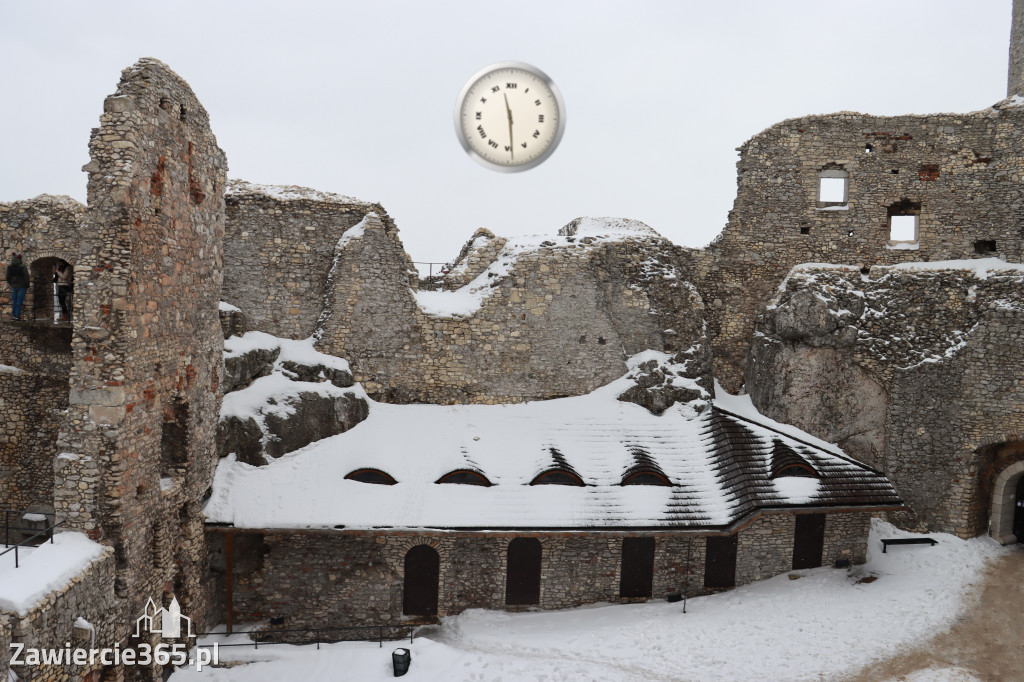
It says 11:29
